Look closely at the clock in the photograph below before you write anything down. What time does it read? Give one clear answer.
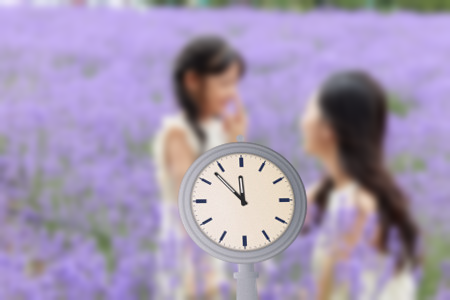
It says 11:53
